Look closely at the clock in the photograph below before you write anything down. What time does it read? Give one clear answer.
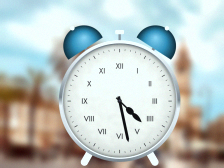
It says 4:28
